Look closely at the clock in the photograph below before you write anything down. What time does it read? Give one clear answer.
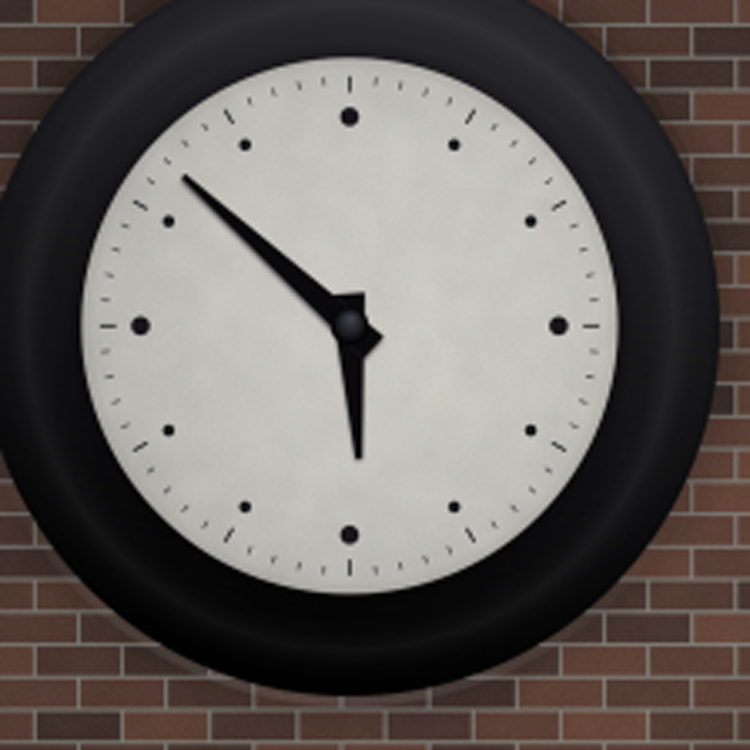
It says 5:52
